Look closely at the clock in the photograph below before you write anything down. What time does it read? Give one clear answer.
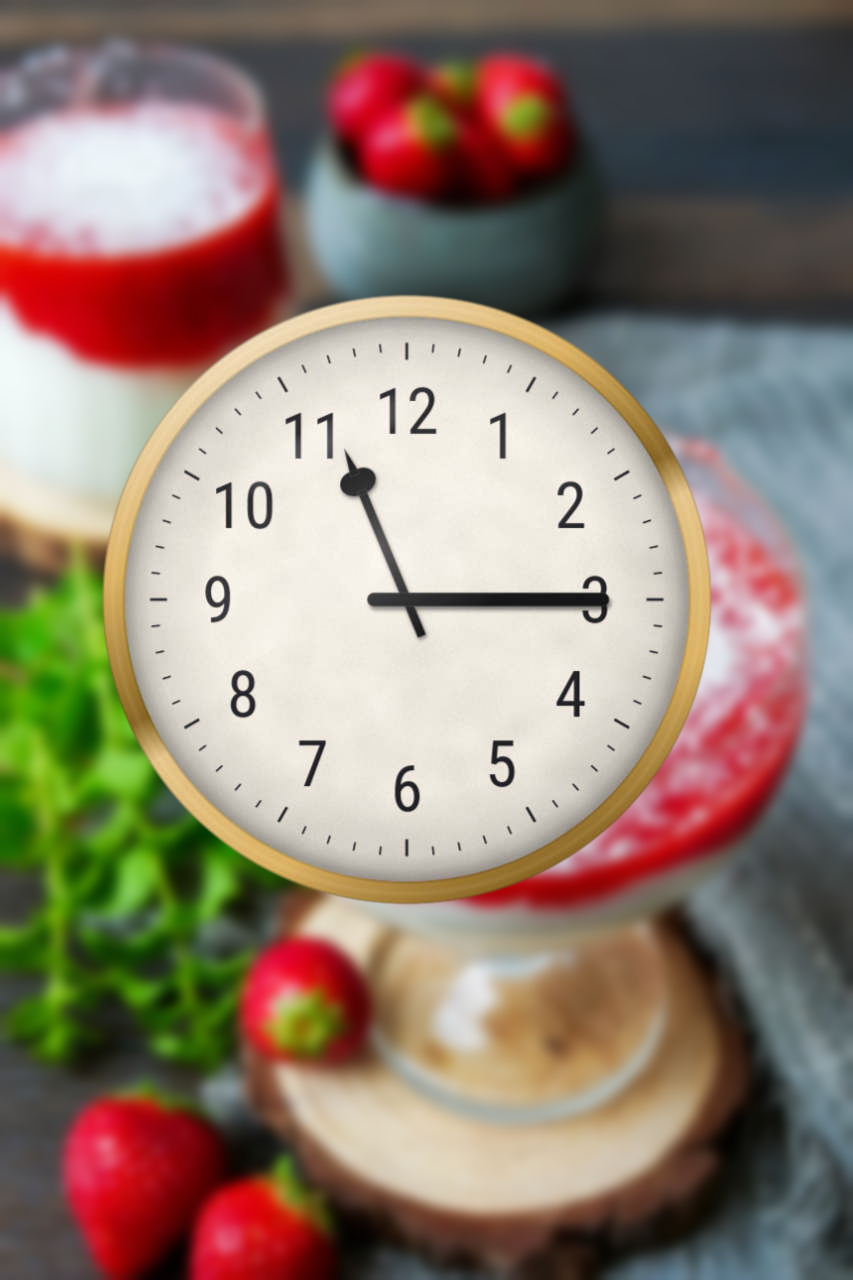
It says 11:15
